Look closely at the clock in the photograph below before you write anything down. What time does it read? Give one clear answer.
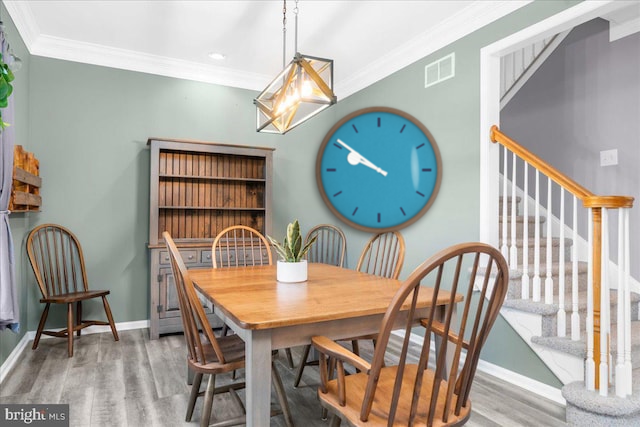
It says 9:51
